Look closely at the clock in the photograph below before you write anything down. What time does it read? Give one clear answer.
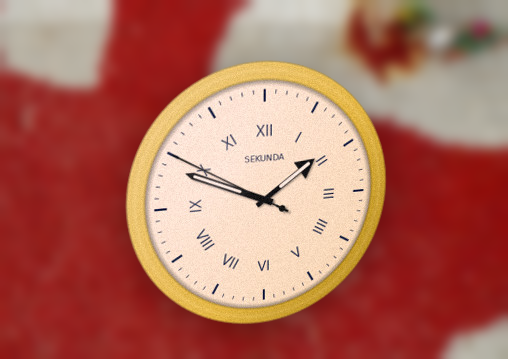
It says 1:48:50
